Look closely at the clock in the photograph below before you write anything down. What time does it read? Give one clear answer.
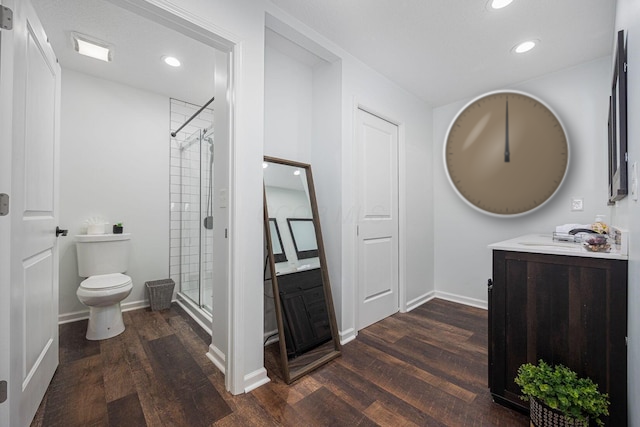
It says 12:00
